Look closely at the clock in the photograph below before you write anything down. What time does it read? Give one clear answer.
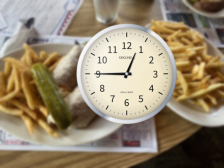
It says 12:45
